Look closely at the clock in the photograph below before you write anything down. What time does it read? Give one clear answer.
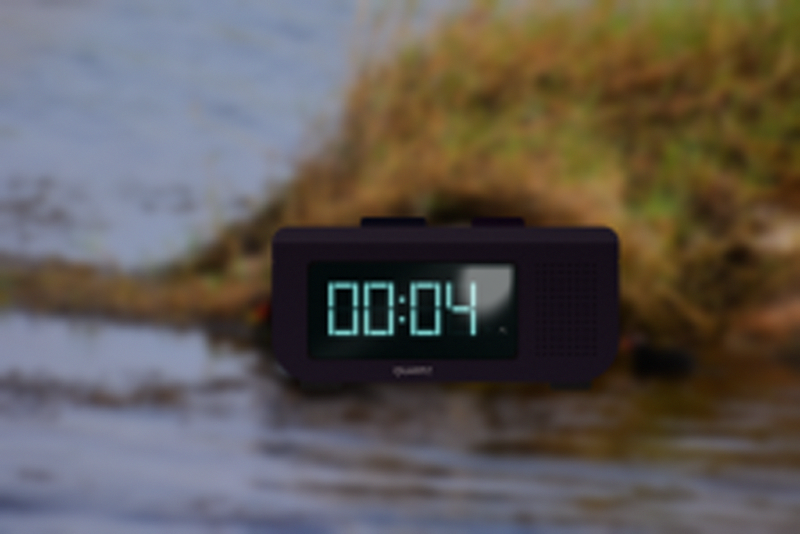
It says 0:04
